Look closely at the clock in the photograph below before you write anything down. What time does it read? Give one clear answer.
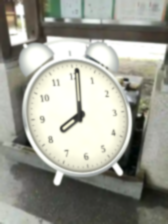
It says 8:01
